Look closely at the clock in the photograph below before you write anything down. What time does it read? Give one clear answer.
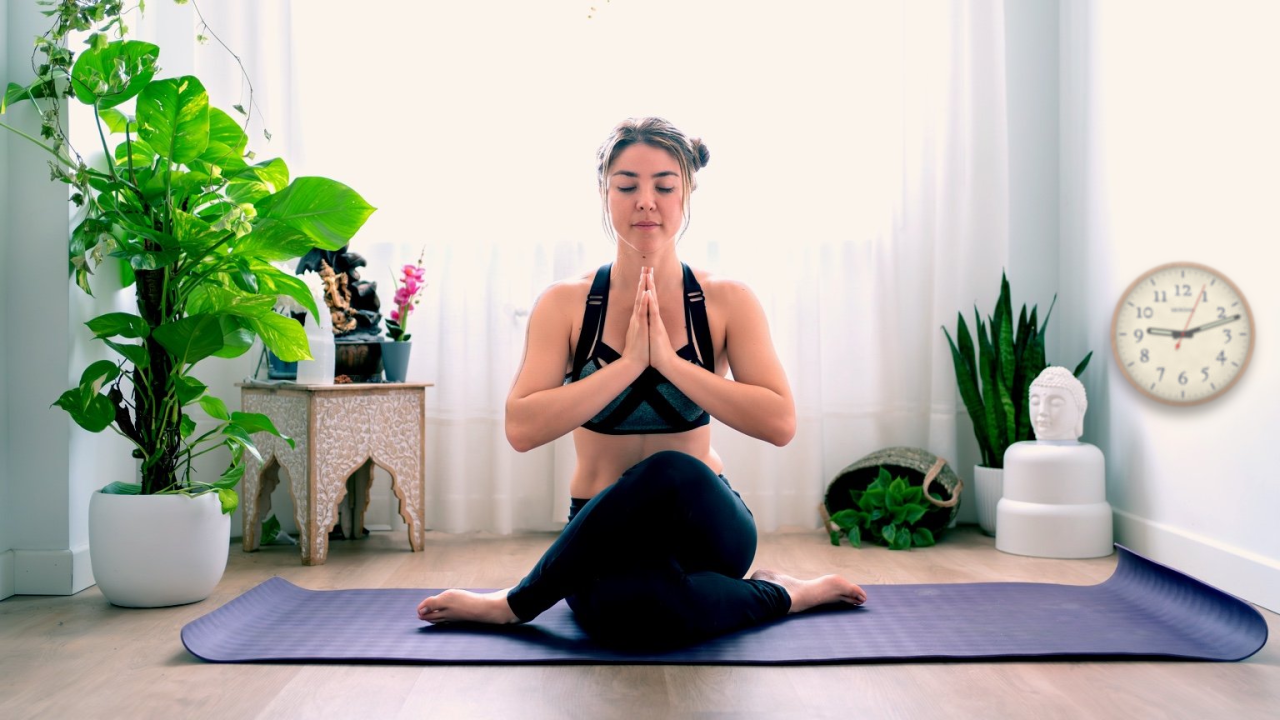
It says 9:12:04
